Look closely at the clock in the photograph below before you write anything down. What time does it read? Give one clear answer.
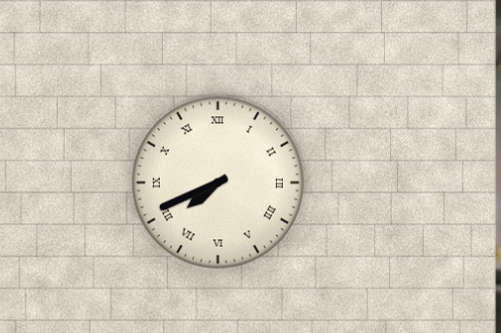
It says 7:41
